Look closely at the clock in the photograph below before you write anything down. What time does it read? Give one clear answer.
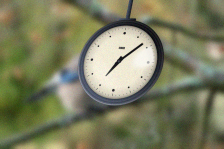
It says 7:08
